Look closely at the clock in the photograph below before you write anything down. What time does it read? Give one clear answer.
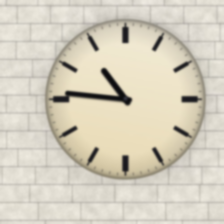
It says 10:46
